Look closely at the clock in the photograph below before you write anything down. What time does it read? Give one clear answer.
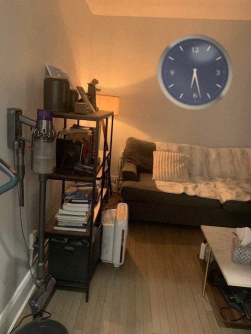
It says 6:28
